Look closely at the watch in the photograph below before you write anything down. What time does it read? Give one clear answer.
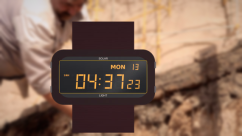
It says 4:37:23
